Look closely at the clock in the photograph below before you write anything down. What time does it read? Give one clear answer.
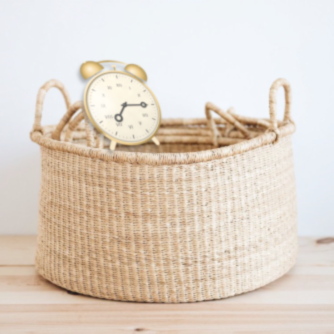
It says 7:15
